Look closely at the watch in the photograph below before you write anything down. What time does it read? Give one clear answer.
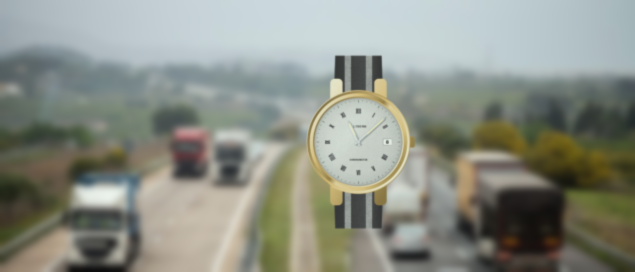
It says 11:08
